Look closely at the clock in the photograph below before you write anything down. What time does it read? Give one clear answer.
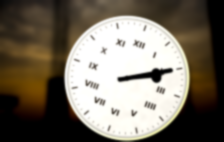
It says 2:10
